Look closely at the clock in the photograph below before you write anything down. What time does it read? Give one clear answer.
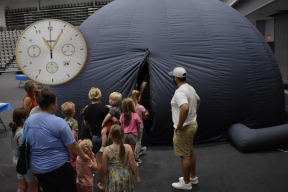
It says 11:05
